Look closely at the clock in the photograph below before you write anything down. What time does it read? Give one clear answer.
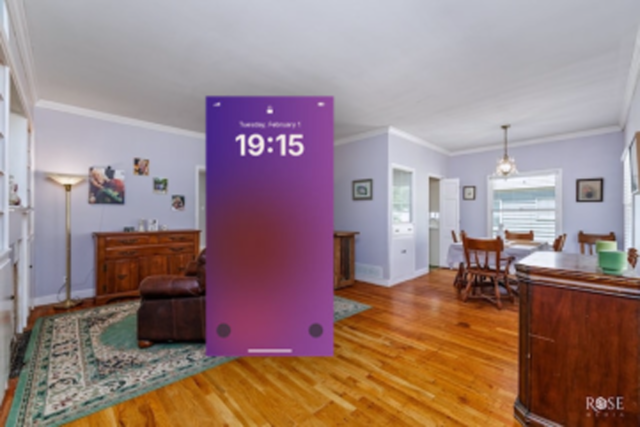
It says 19:15
